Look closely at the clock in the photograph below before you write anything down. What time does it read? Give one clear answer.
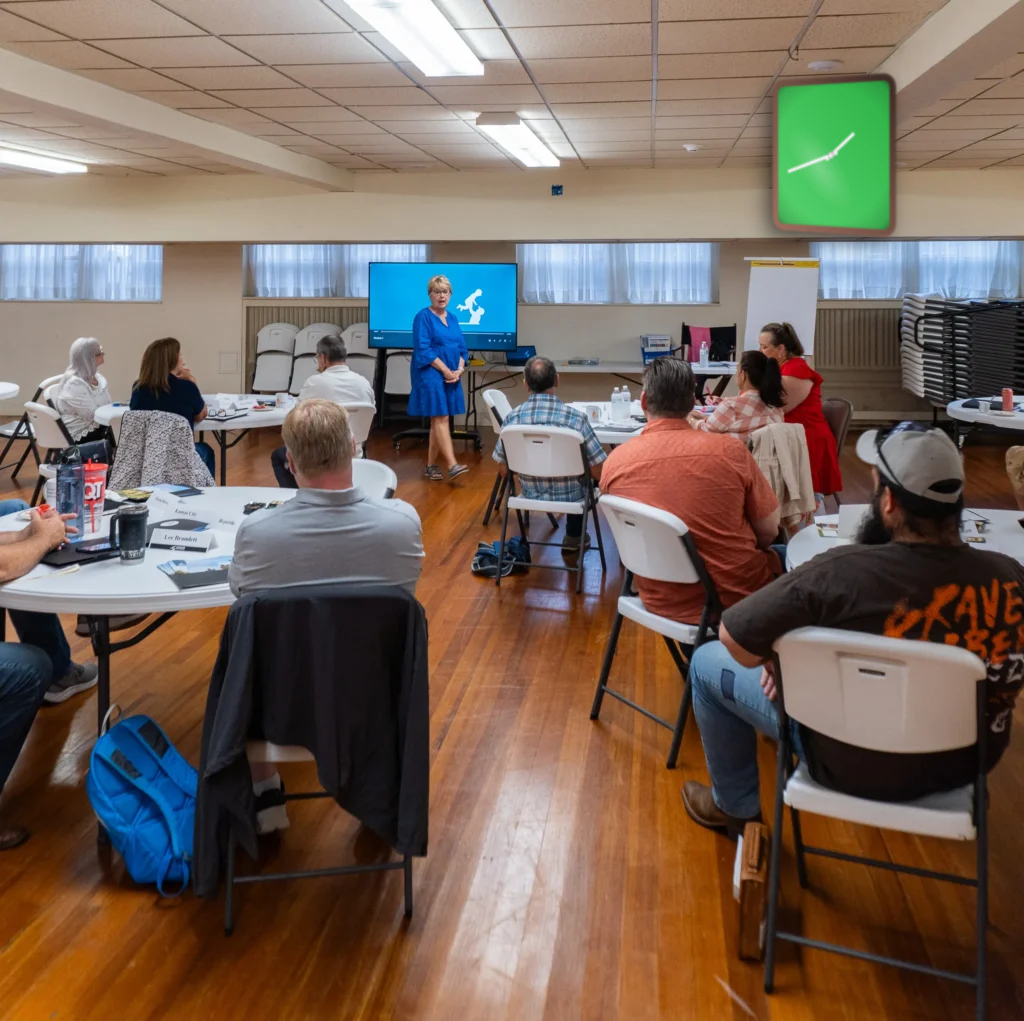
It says 1:42
